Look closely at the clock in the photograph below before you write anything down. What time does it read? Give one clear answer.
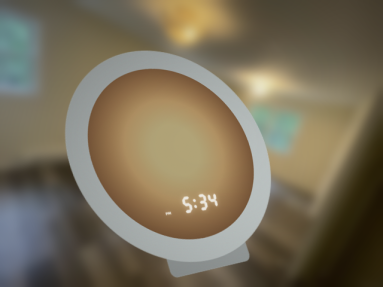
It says 5:34
